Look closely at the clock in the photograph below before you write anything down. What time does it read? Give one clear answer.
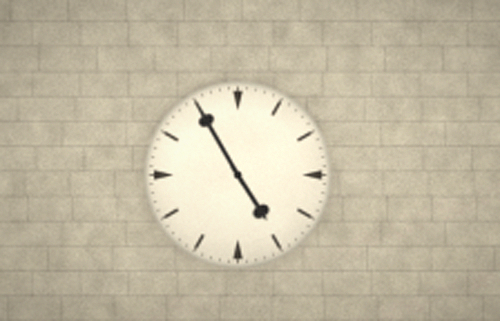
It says 4:55
